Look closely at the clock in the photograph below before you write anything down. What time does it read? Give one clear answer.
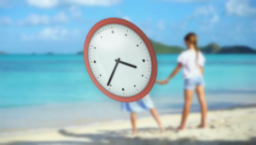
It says 3:36
